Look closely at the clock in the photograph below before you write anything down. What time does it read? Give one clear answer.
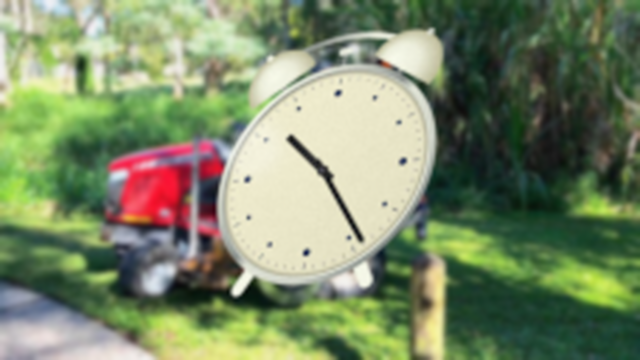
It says 10:24
